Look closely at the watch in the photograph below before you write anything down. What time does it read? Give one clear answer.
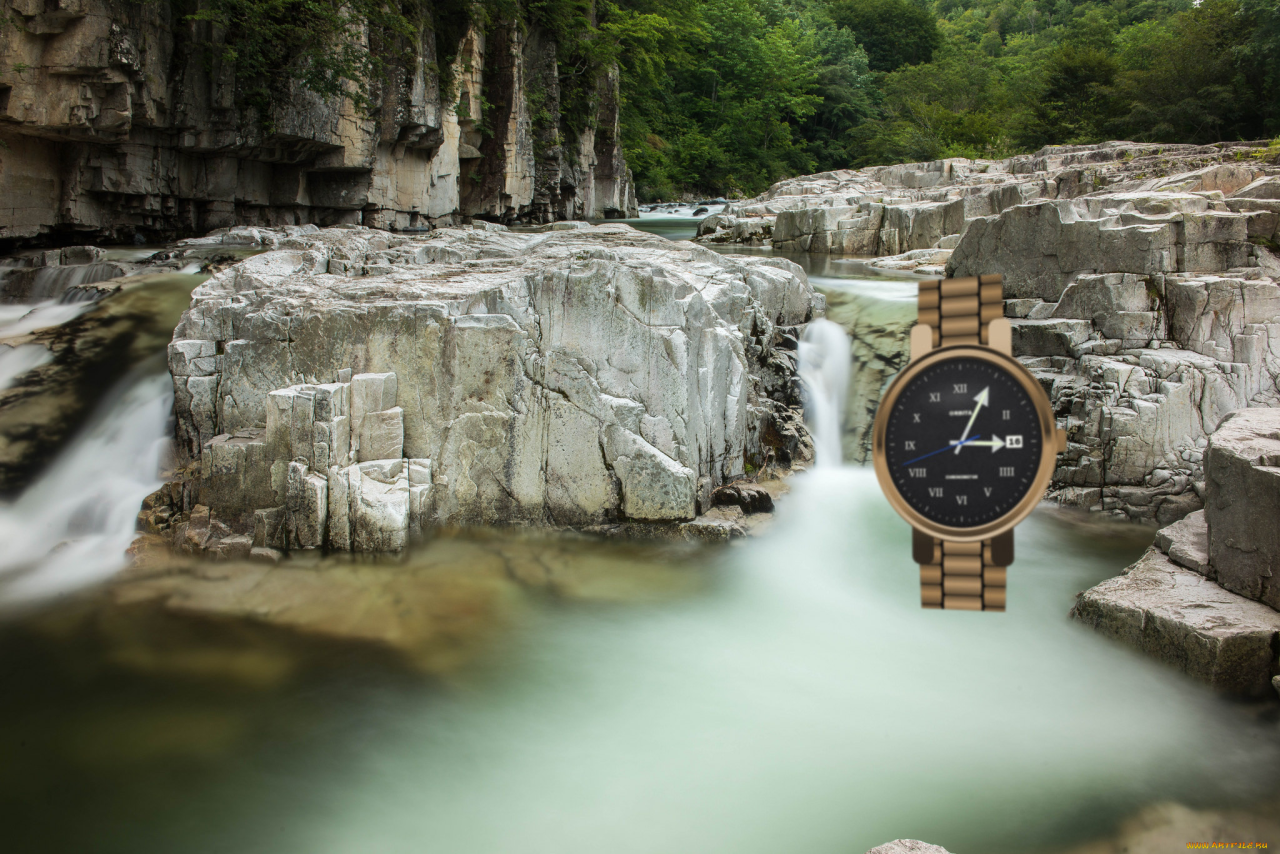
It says 3:04:42
